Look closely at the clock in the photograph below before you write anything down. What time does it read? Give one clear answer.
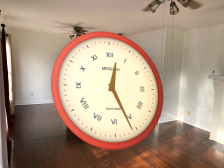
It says 12:26
